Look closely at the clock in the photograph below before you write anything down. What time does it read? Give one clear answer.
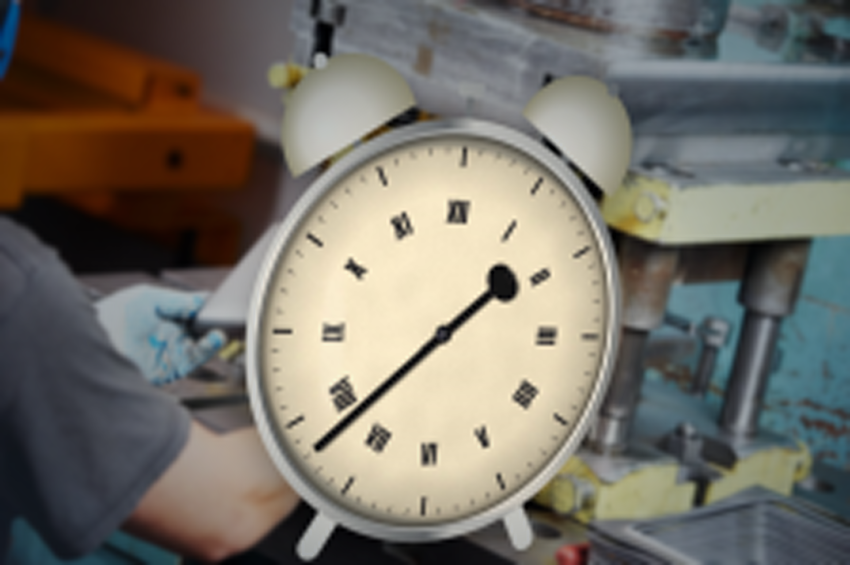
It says 1:38
